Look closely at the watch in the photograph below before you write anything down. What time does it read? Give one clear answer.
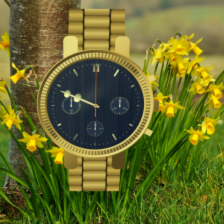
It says 9:49
